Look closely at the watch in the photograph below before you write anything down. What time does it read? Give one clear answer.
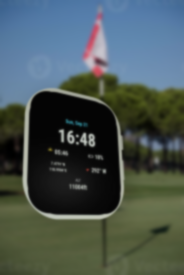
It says 16:48
